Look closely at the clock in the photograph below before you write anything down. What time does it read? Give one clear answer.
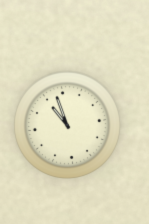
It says 10:58
